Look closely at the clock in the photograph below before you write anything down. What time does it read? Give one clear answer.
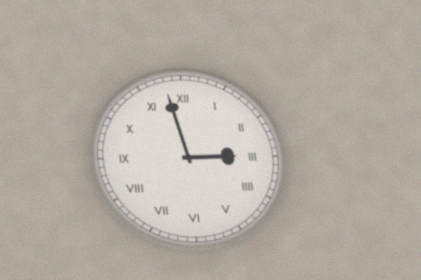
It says 2:58
